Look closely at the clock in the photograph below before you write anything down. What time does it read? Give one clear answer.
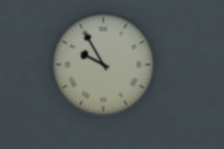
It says 9:55
